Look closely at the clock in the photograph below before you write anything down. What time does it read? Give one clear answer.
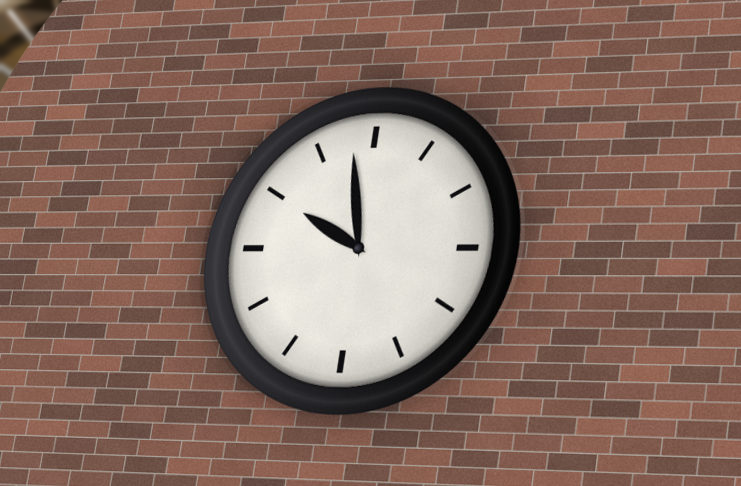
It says 9:58
